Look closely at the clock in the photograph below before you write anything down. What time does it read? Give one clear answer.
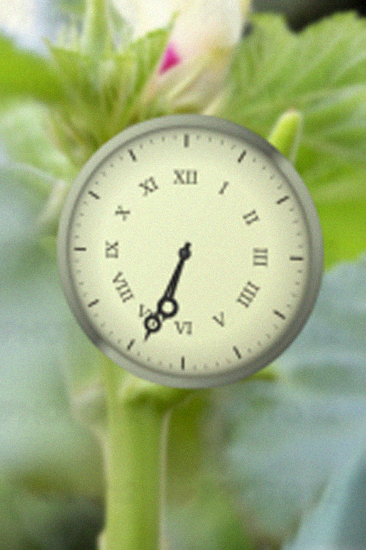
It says 6:34
